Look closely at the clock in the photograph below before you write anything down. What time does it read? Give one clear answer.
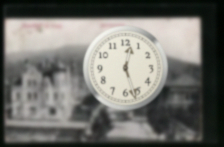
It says 12:27
